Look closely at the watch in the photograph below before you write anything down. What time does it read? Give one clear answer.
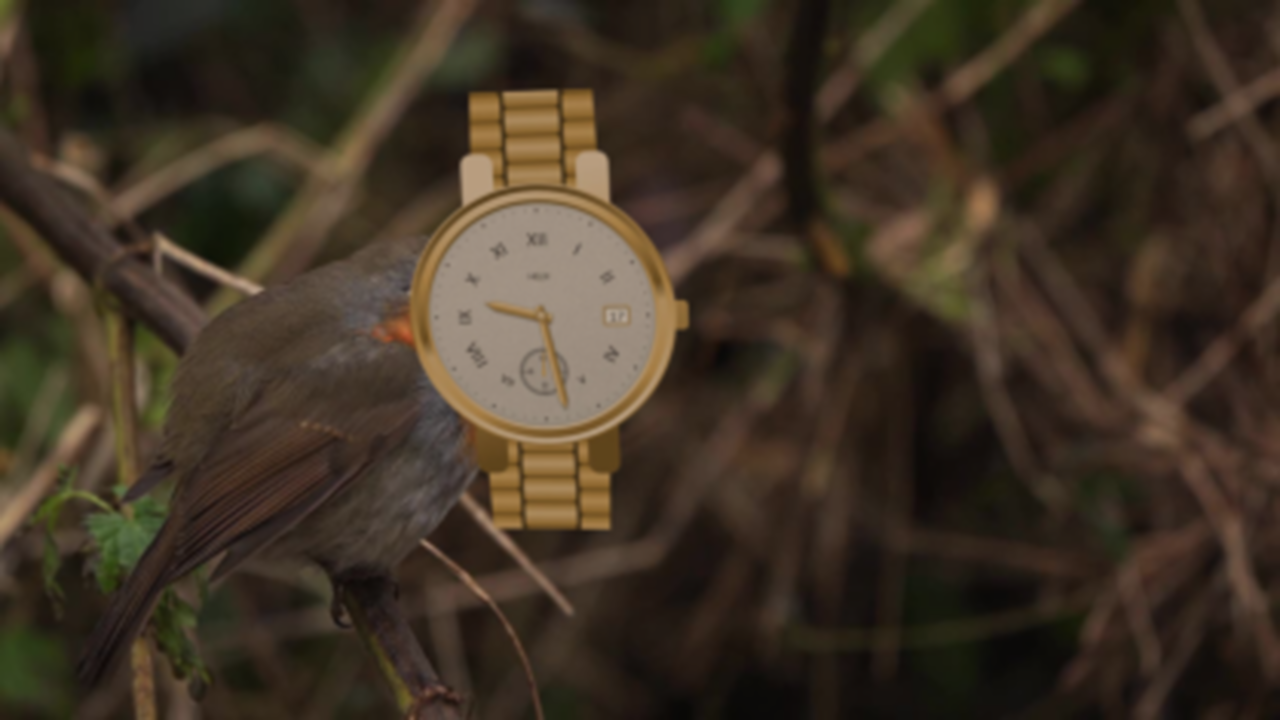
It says 9:28
